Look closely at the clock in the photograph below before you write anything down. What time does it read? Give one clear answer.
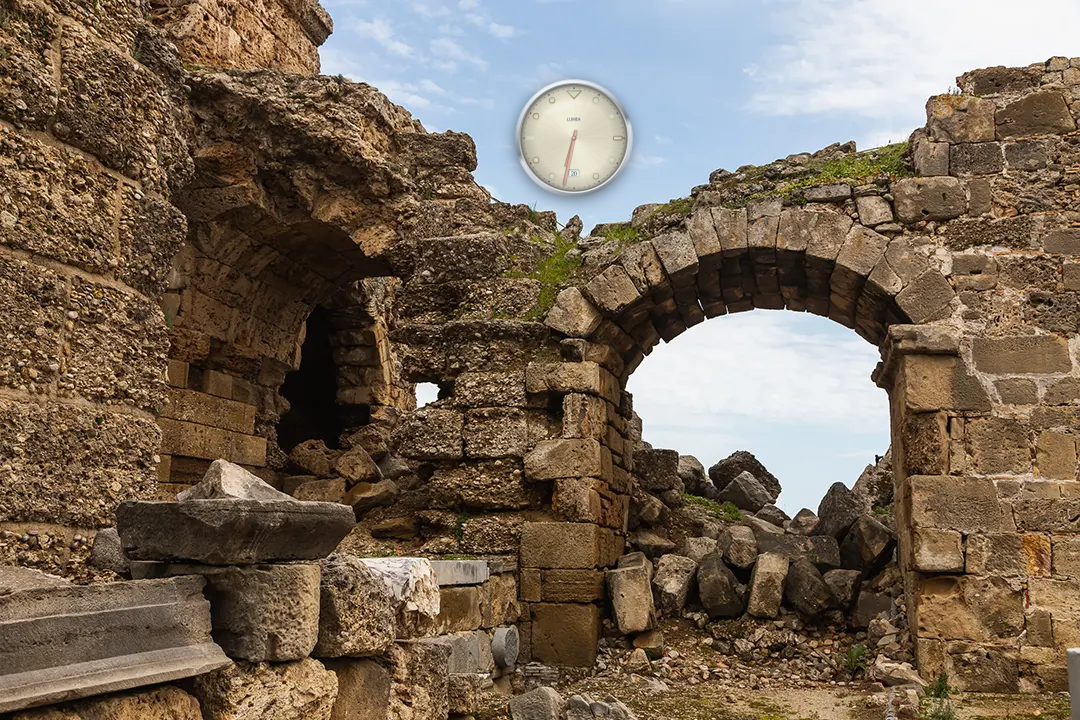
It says 6:32
